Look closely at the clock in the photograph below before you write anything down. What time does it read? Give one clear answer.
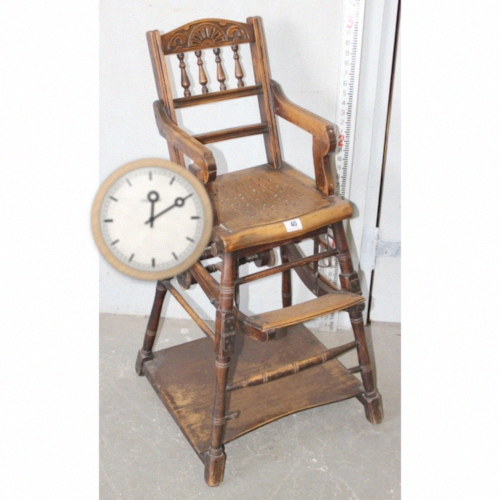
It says 12:10
